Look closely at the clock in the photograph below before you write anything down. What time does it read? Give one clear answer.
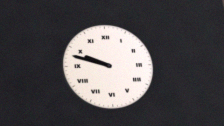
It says 9:48
